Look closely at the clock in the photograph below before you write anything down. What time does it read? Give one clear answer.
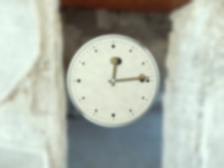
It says 12:14
